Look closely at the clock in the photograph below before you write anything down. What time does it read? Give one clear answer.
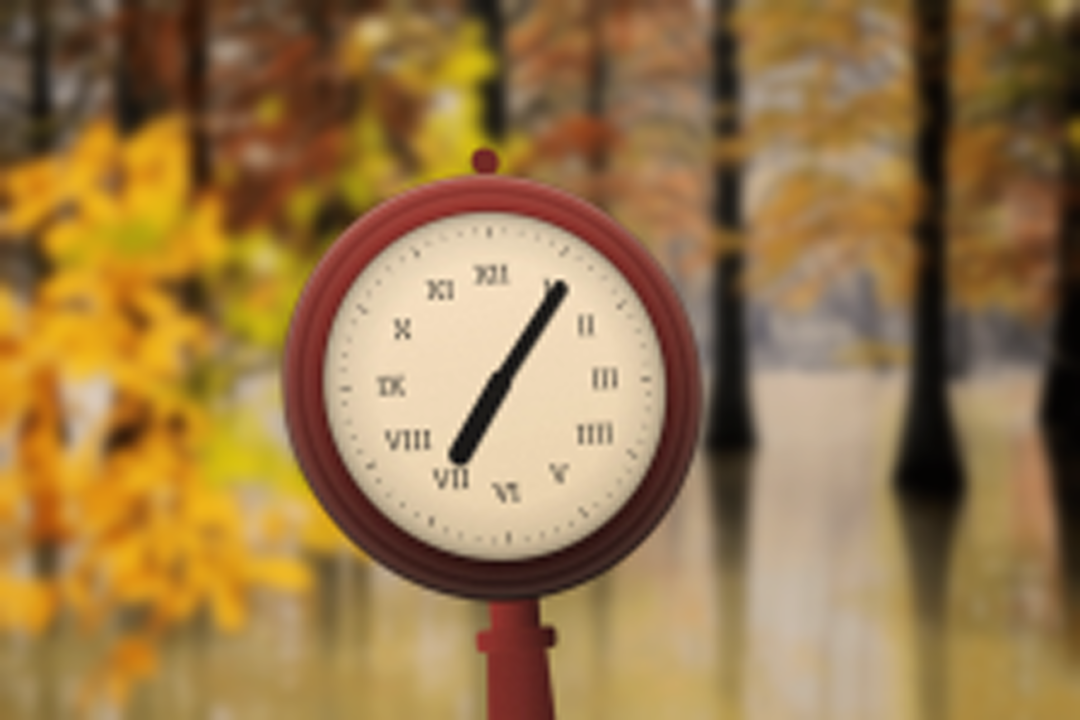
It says 7:06
